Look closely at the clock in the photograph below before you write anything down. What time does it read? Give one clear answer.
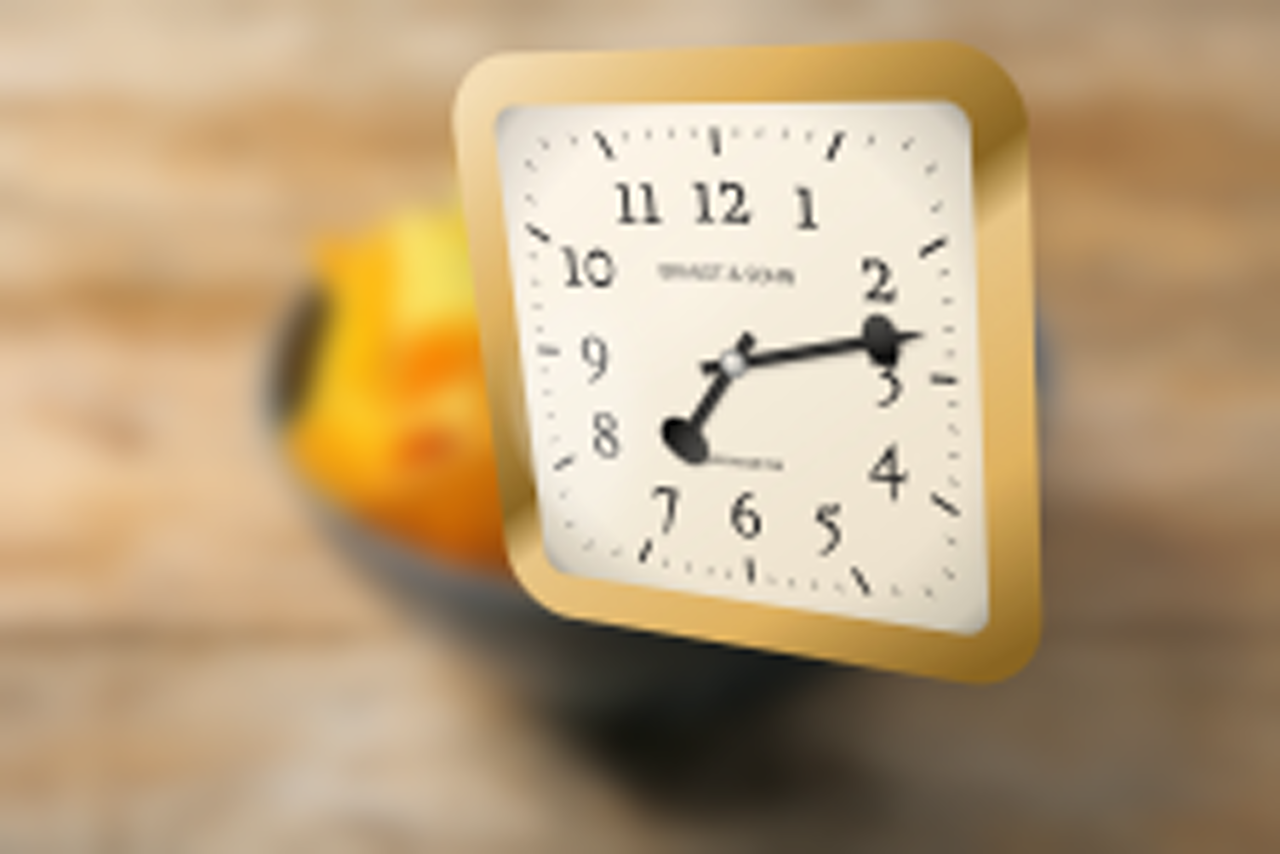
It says 7:13
